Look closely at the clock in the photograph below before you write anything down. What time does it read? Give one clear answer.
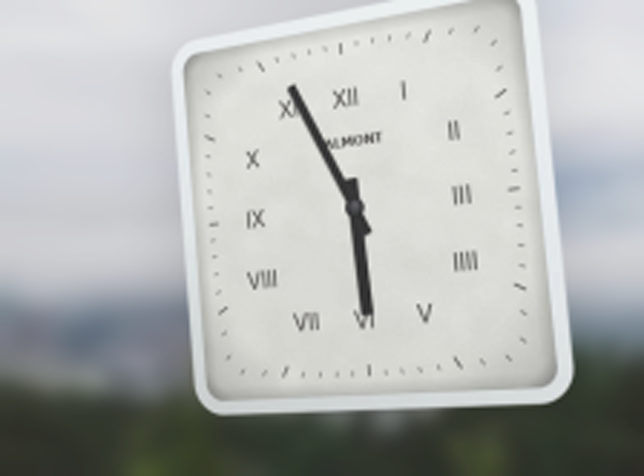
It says 5:56
